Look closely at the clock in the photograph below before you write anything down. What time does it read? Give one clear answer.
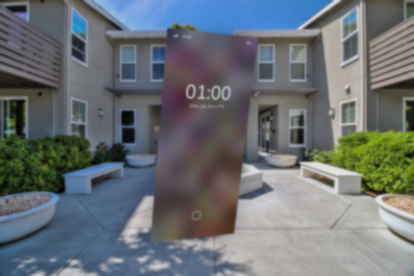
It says 1:00
